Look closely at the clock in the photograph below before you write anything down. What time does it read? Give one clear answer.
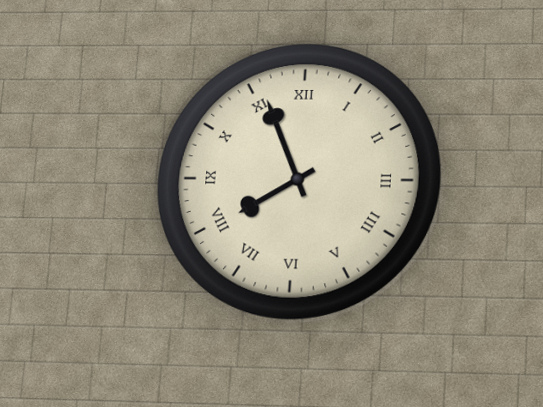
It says 7:56
